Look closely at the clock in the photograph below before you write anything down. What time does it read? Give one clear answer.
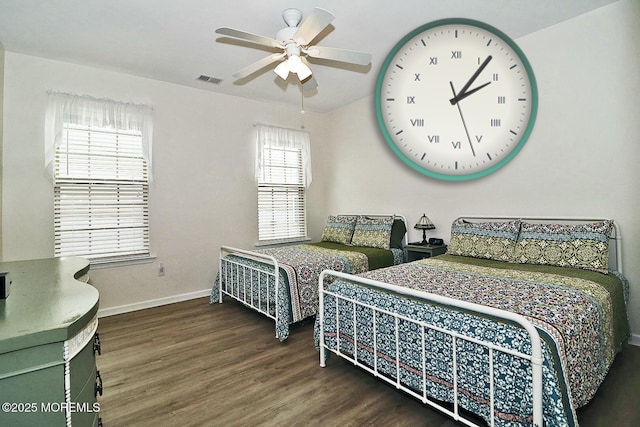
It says 2:06:27
